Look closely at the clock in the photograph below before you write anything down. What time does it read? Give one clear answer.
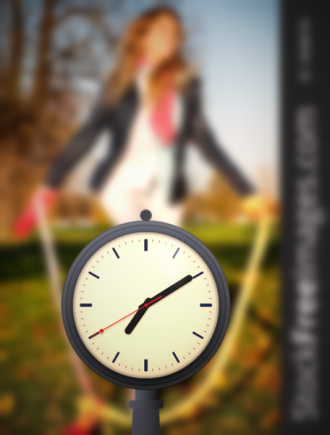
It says 7:09:40
